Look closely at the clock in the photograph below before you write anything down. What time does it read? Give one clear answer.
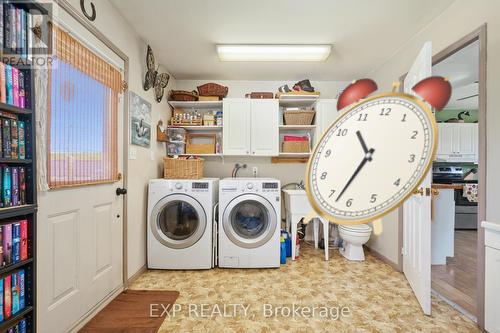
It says 10:33
